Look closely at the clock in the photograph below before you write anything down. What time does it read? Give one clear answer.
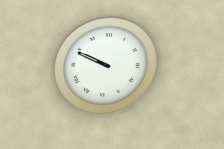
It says 9:49
